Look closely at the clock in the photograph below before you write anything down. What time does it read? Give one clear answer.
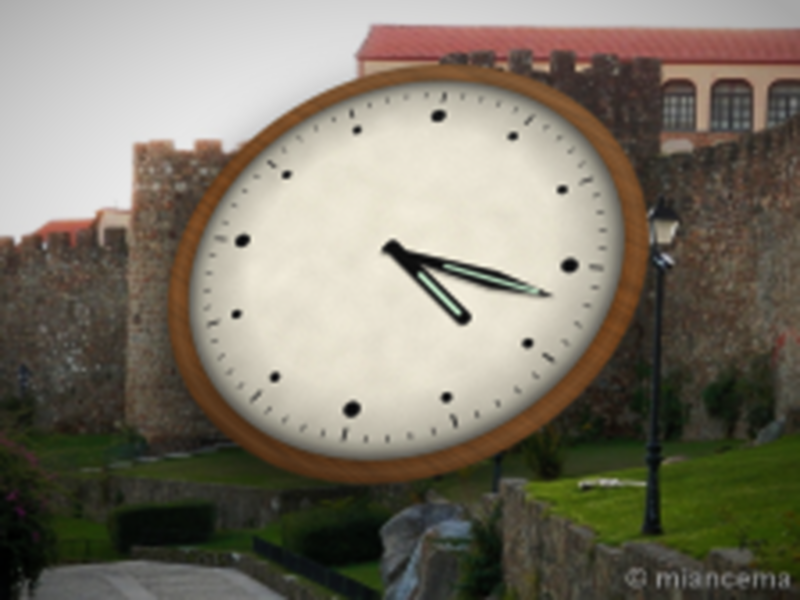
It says 4:17
